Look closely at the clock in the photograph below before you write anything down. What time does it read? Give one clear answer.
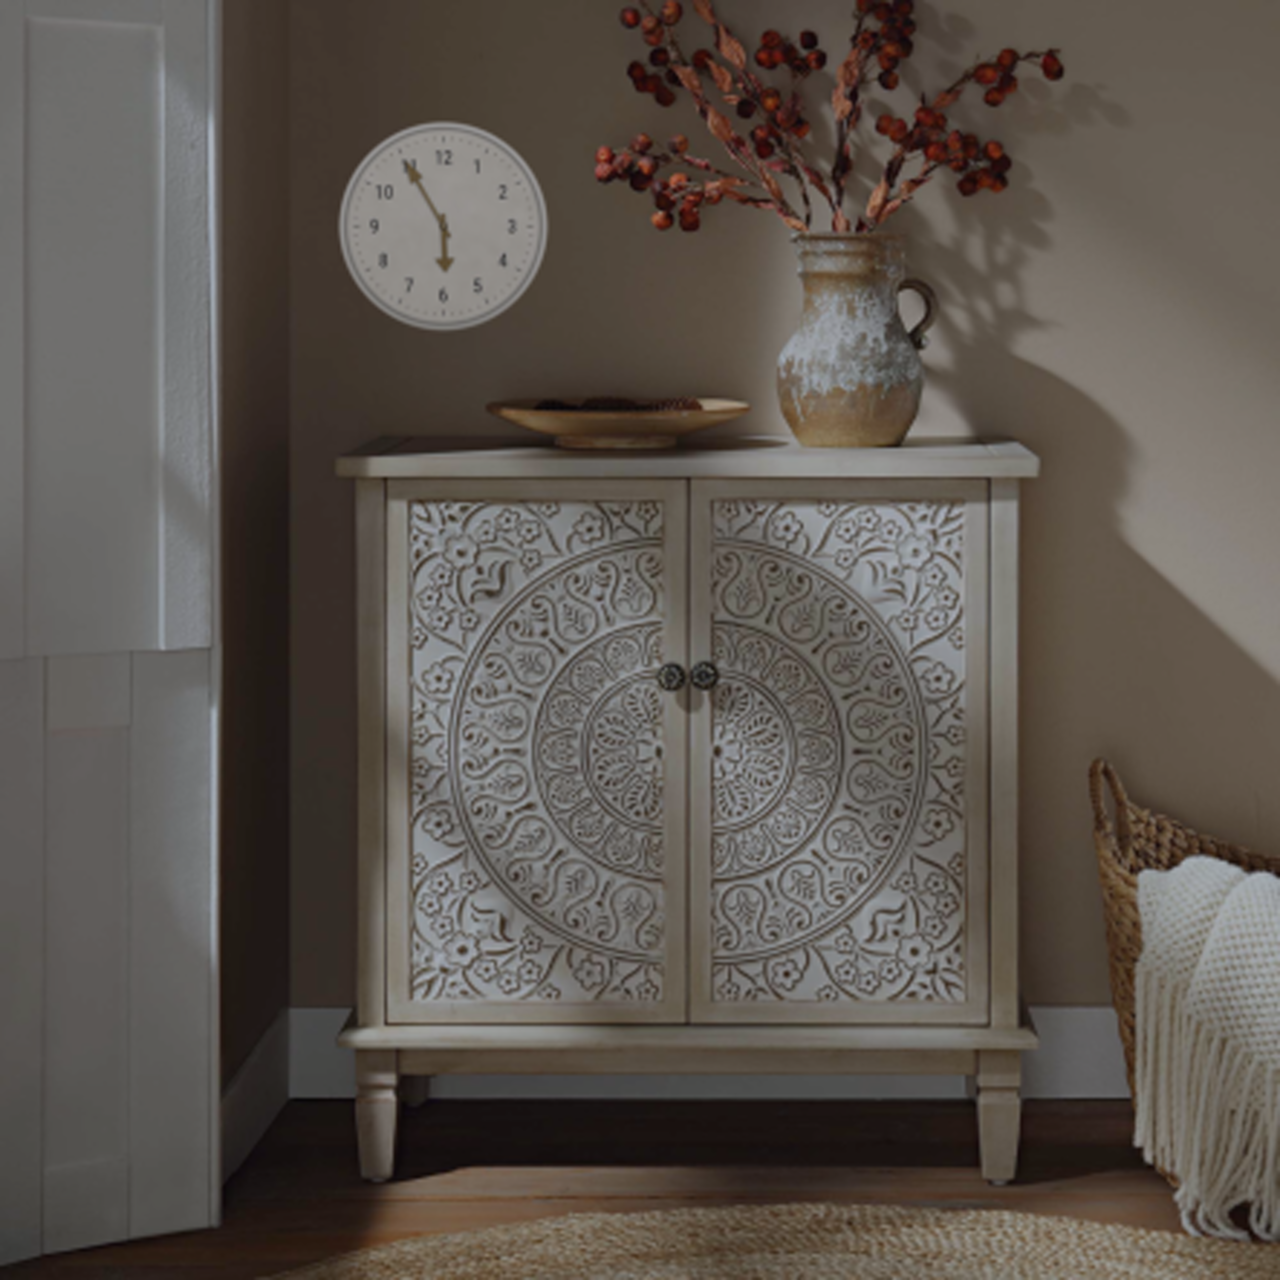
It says 5:55
